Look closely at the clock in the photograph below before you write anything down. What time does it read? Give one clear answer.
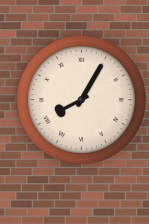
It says 8:05
